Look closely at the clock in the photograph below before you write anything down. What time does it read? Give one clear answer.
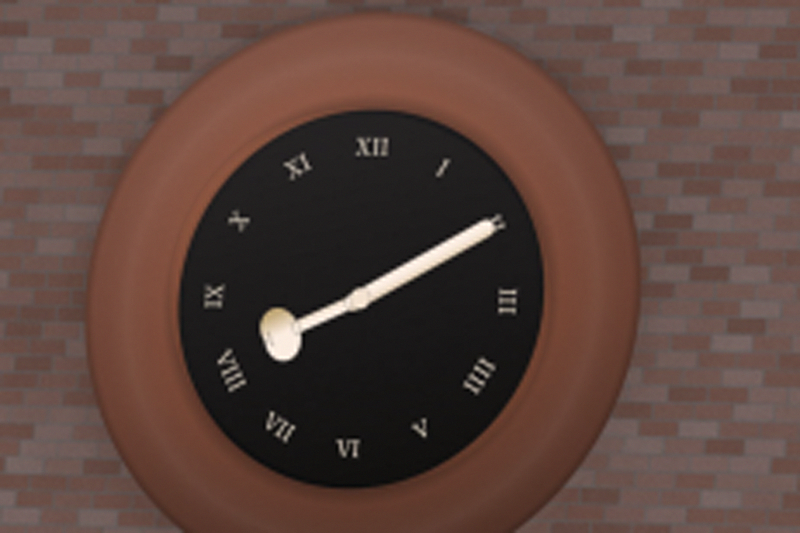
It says 8:10
